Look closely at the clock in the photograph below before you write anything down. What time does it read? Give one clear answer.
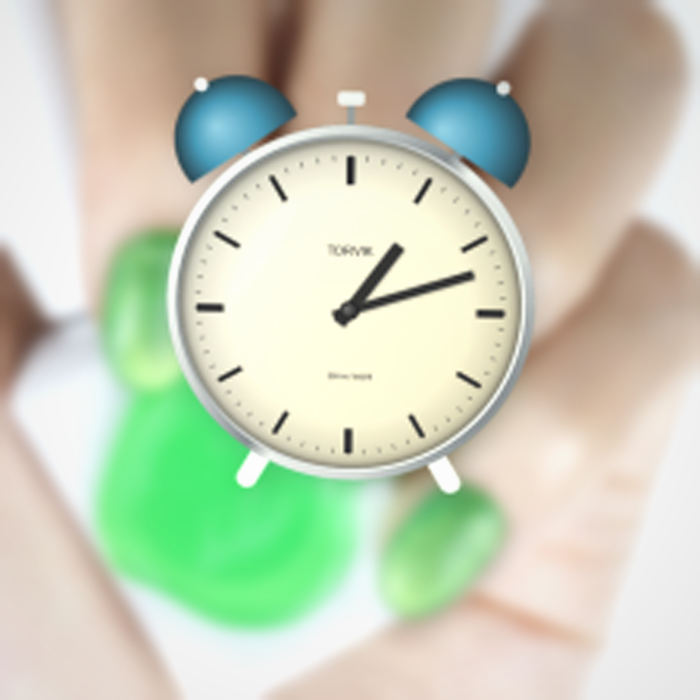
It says 1:12
